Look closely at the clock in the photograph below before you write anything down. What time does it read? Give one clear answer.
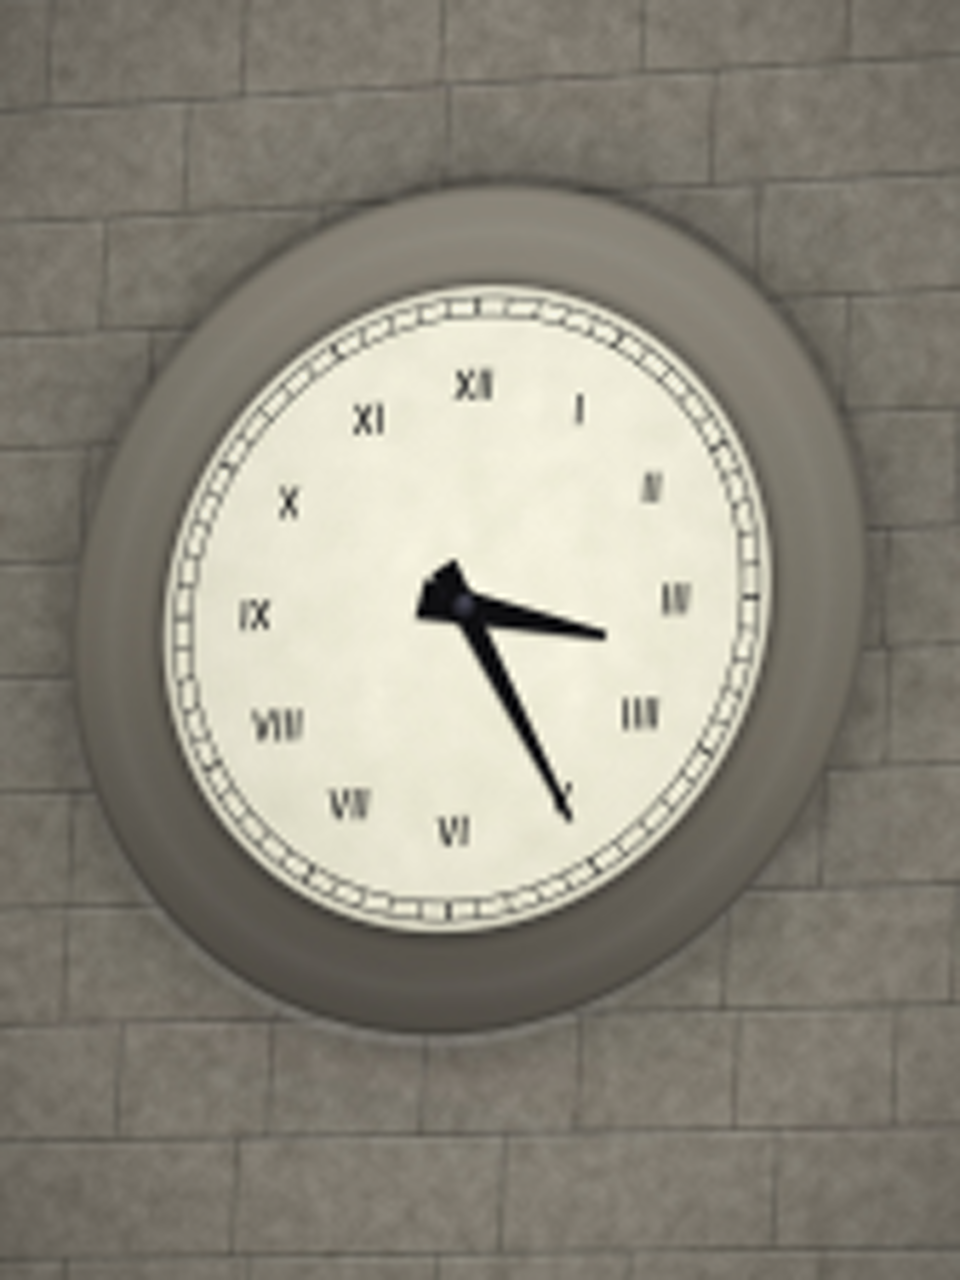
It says 3:25
